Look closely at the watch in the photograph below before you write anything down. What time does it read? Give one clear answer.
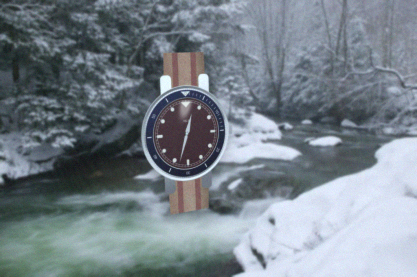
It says 12:33
